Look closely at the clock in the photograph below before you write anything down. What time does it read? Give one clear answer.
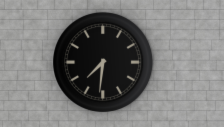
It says 7:31
